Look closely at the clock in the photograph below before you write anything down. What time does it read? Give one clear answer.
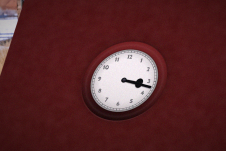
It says 3:17
